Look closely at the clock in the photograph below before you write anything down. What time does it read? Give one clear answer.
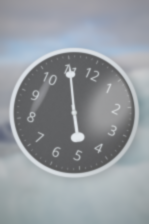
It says 4:55
